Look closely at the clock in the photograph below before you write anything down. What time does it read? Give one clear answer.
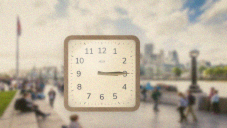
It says 3:15
